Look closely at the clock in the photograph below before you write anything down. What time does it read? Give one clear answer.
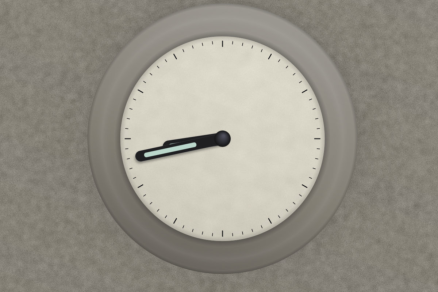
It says 8:43
